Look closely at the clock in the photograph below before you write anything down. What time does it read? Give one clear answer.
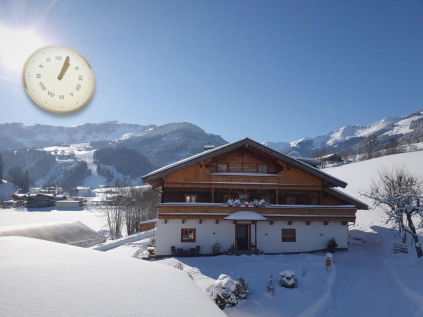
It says 1:04
